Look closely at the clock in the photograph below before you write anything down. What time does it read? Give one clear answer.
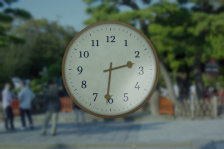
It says 2:31
